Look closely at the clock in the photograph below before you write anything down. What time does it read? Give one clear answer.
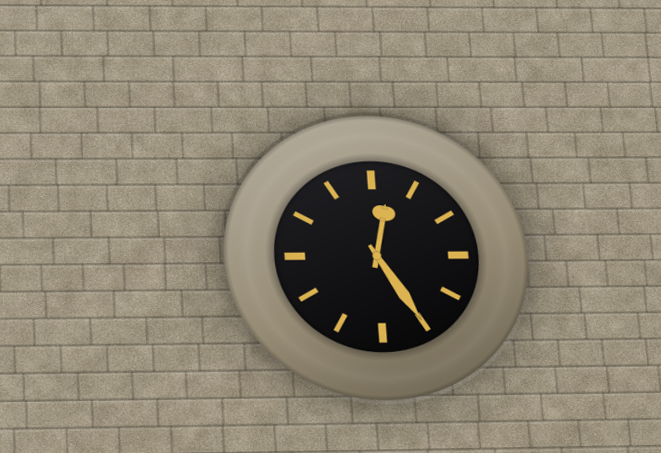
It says 12:25
